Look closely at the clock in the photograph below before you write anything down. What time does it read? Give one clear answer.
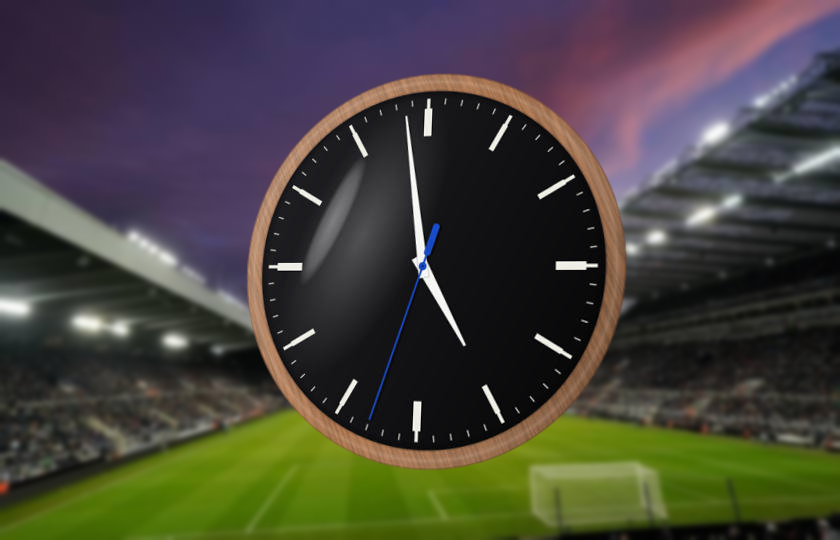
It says 4:58:33
